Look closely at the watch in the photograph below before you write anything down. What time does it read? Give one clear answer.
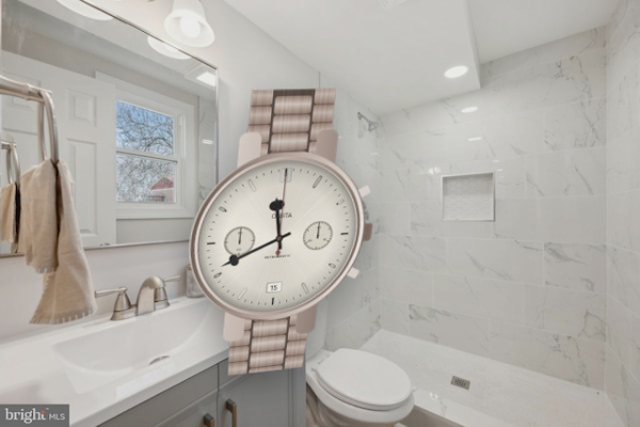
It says 11:41
